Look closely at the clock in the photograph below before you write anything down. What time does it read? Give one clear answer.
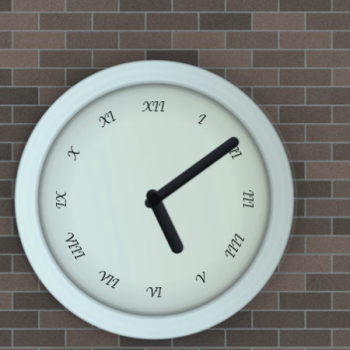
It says 5:09
